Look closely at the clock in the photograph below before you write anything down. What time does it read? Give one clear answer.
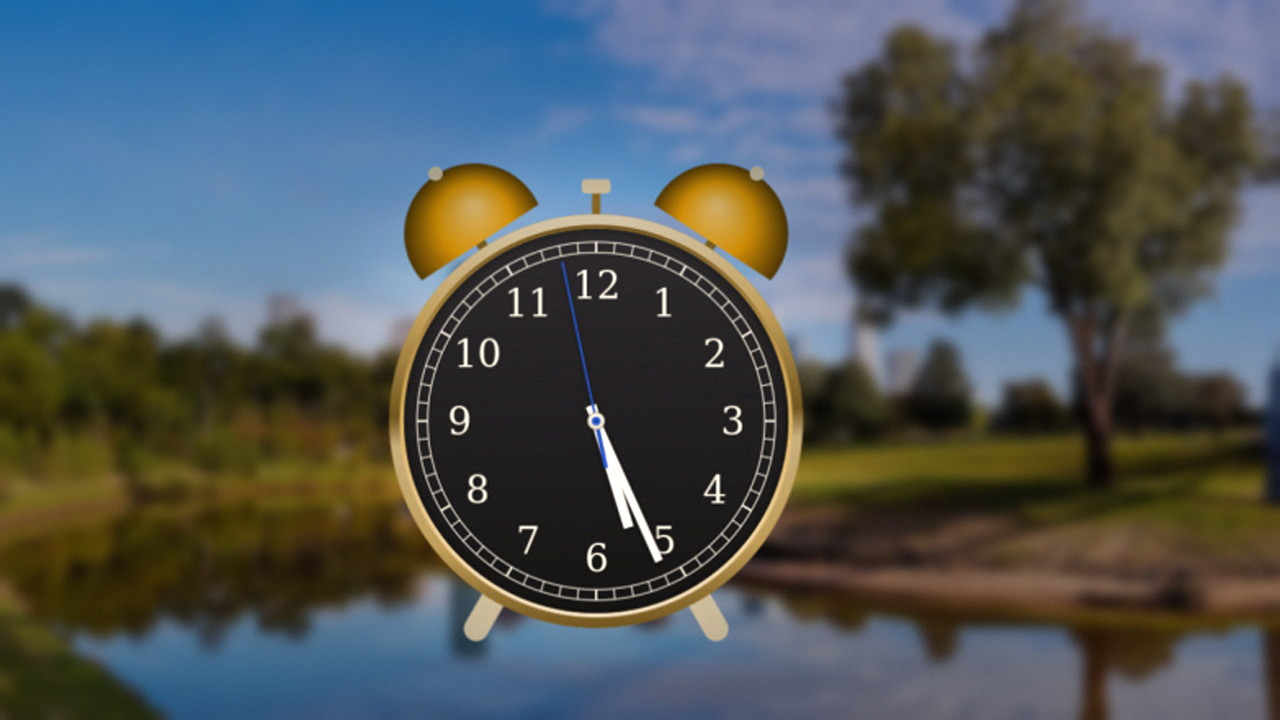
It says 5:25:58
